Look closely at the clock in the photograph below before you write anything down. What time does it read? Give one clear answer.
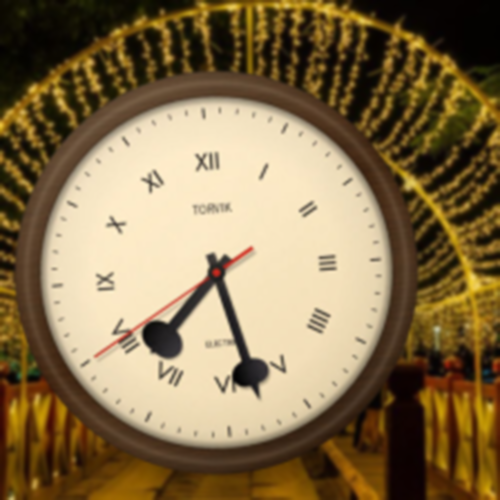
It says 7:27:40
